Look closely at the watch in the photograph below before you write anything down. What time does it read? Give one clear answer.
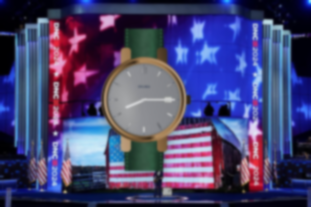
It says 8:15
